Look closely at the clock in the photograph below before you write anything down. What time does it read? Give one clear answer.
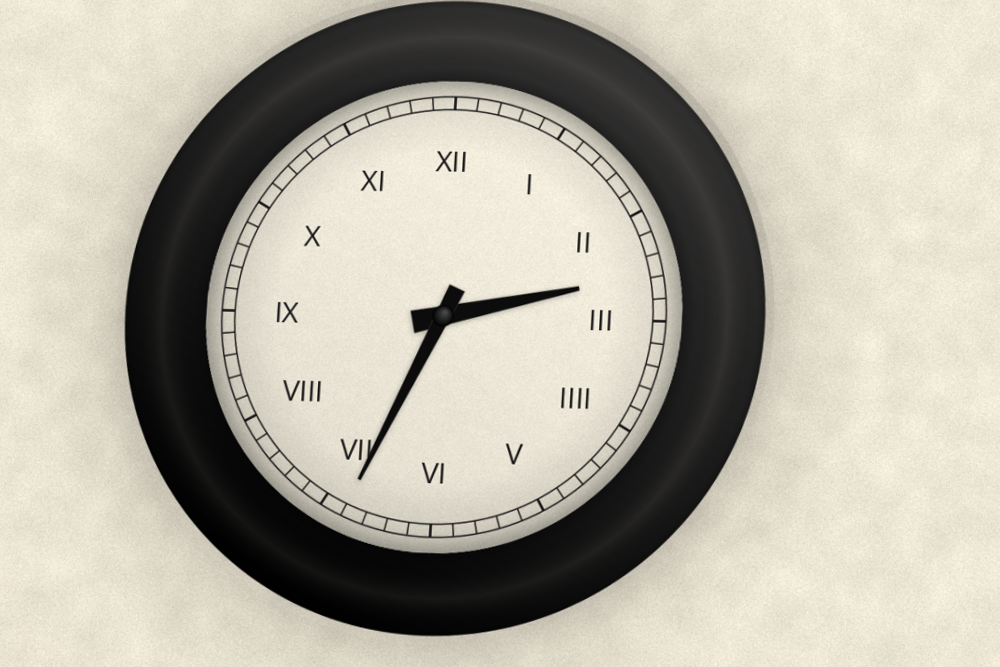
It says 2:34
